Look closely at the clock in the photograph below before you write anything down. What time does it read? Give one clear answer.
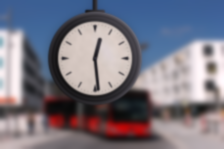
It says 12:29
